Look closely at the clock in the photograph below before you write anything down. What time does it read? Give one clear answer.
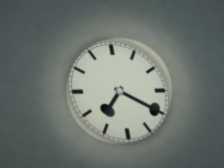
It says 7:20
